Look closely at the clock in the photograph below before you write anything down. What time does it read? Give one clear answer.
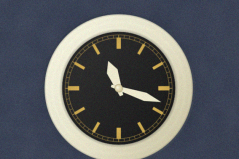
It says 11:18
